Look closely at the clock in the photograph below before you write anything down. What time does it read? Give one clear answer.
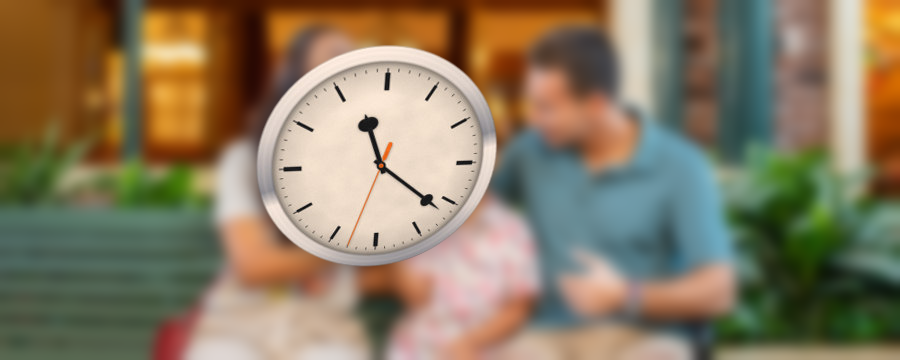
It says 11:21:33
